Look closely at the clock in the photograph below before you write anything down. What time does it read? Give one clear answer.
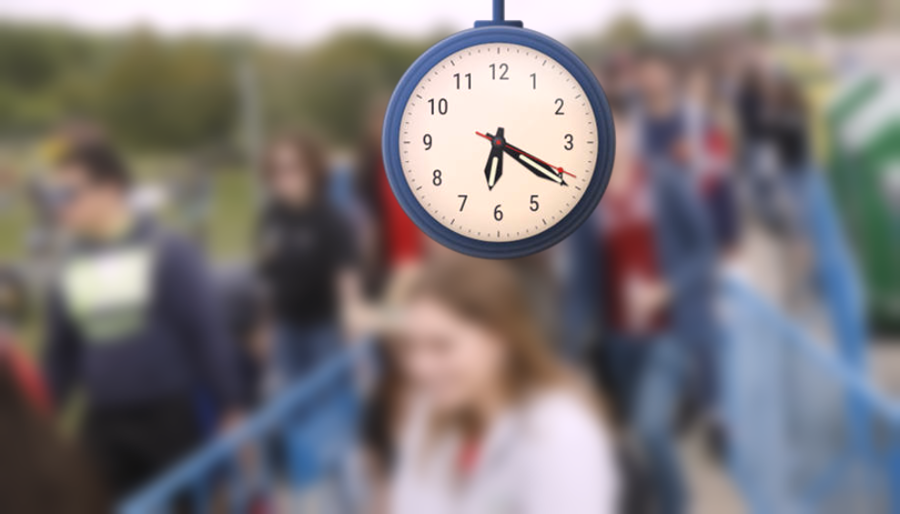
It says 6:20:19
